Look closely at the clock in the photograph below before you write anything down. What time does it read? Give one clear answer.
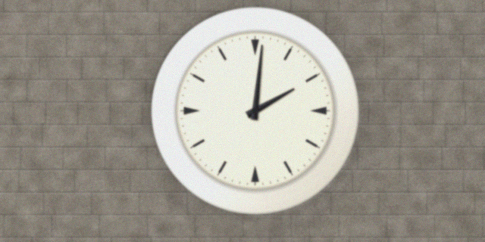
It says 2:01
